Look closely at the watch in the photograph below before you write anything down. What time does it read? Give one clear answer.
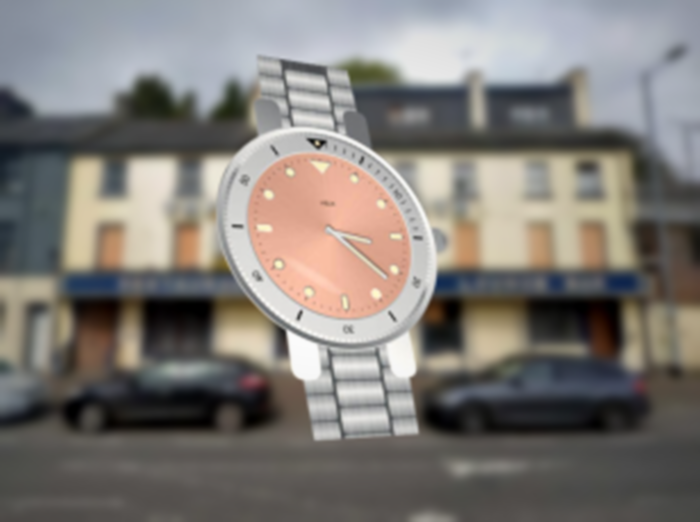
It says 3:22
